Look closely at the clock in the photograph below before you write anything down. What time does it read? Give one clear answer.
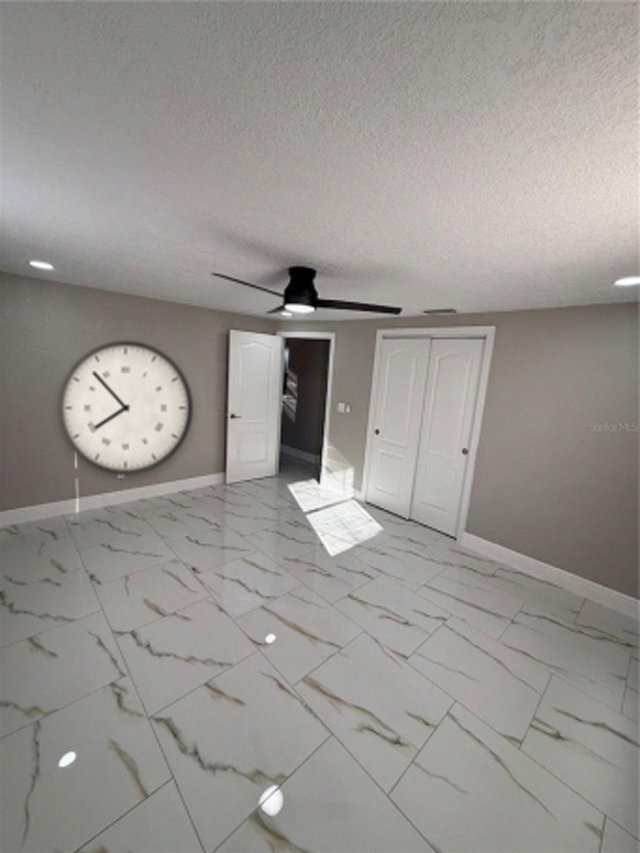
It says 7:53
